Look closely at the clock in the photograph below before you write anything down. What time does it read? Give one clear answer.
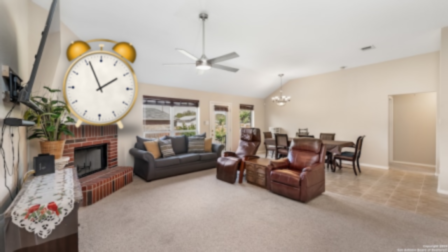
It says 1:56
